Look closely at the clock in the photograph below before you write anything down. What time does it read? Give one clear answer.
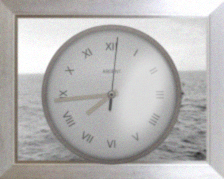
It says 7:44:01
